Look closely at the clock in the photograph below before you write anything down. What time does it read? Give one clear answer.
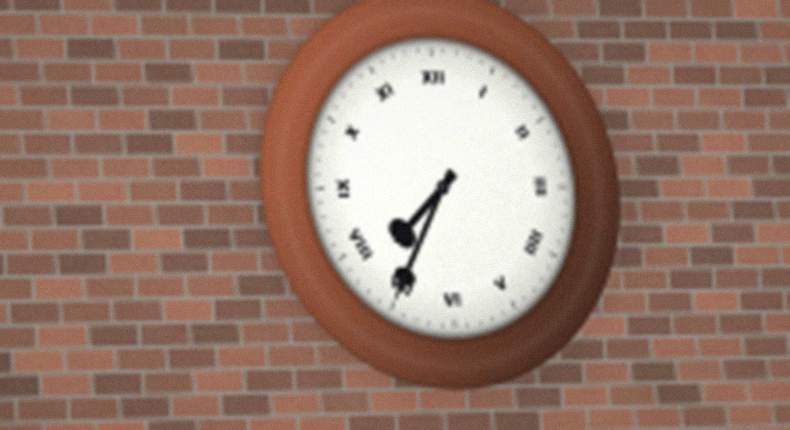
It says 7:35
